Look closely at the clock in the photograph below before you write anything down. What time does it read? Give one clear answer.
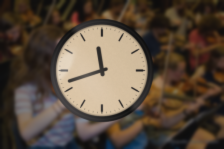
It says 11:42
